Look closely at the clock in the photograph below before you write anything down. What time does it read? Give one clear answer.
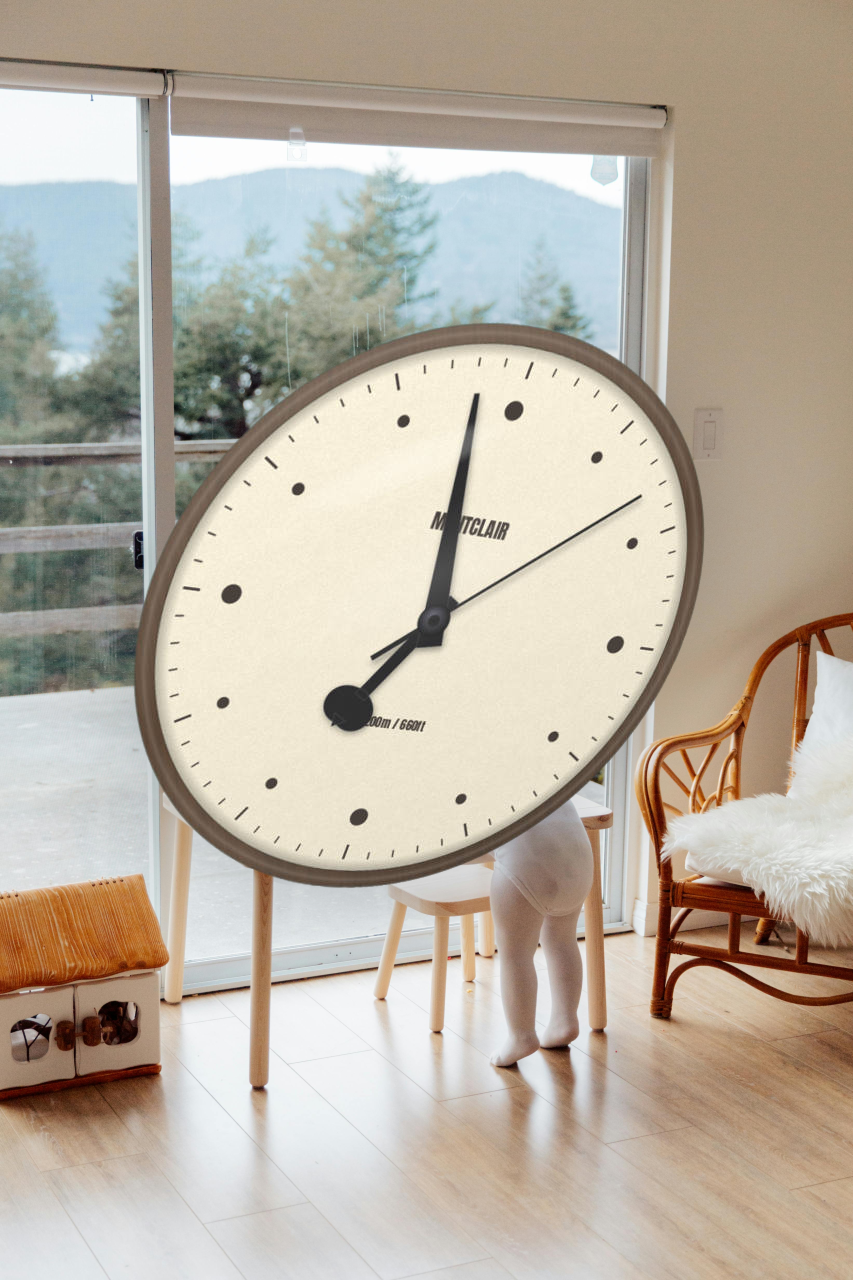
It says 6:58:08
